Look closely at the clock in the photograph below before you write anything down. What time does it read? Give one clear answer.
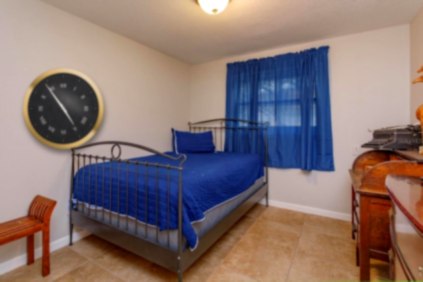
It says 4:54
